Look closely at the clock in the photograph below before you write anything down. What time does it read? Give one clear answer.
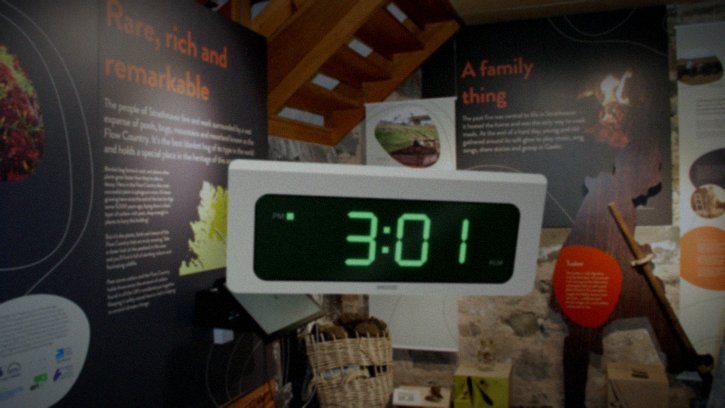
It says 3:01
